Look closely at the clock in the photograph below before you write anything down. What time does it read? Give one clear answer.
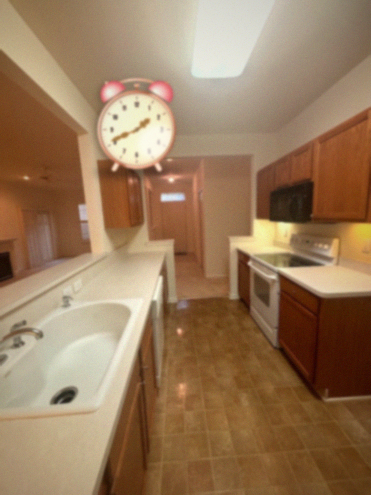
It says 1:41
